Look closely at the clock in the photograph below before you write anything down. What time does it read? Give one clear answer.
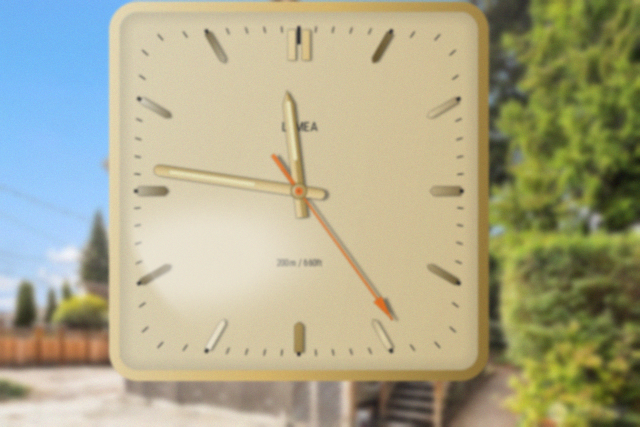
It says 11:46:24
